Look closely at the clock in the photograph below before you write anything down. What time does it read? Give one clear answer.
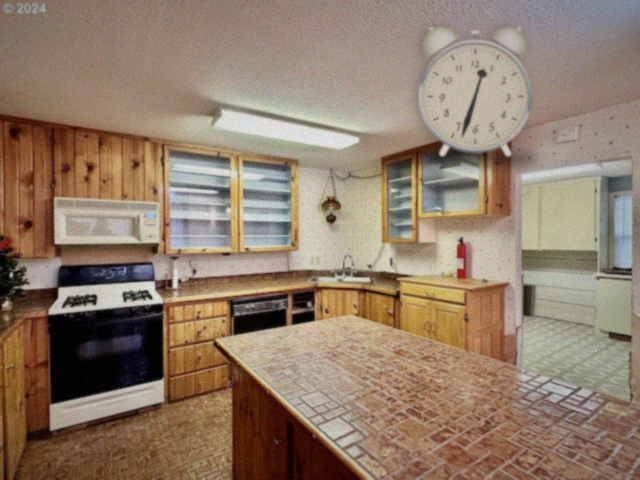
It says 12:33
